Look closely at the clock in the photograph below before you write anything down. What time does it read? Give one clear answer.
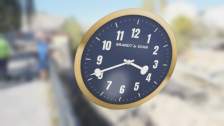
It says 3:41
